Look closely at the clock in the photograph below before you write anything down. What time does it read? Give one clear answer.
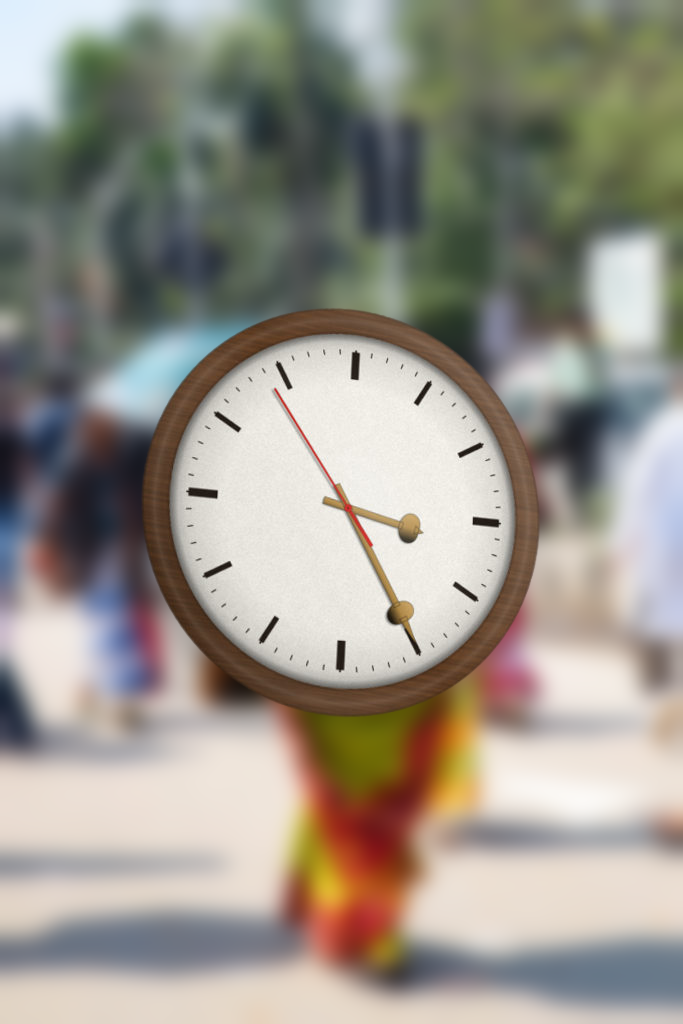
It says 3:24:54
